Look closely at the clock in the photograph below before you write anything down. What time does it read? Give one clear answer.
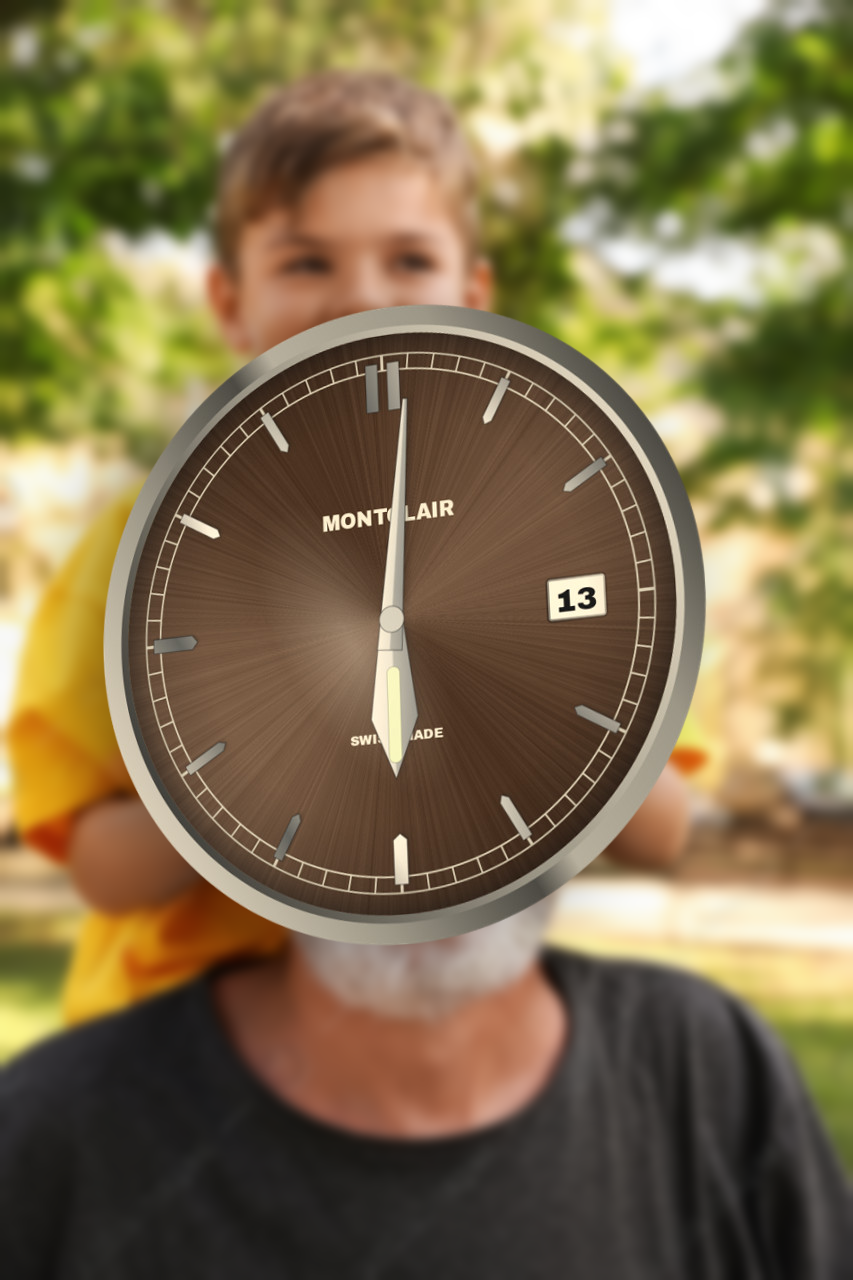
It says 6:01
